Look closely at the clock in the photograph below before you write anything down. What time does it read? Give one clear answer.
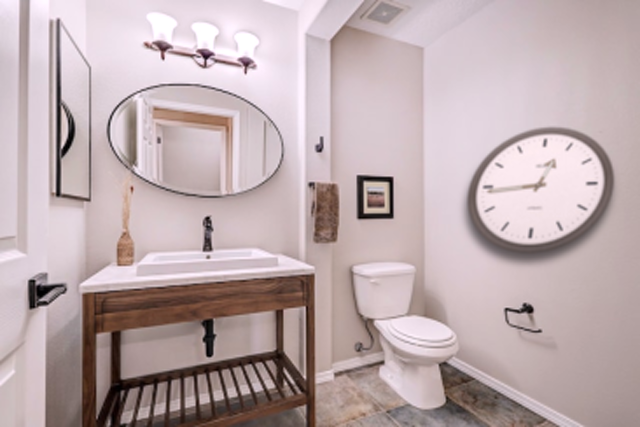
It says 12:44
